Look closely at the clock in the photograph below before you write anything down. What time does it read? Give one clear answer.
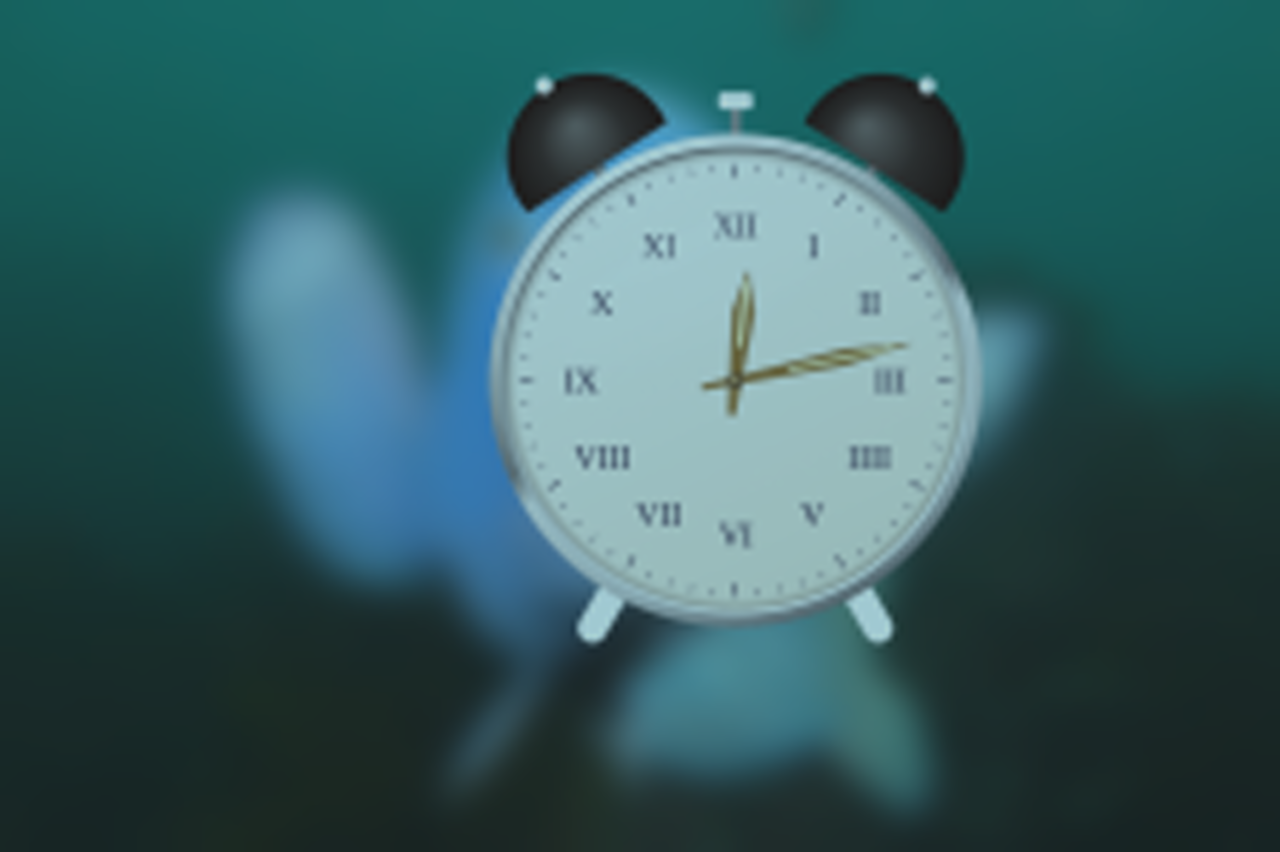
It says 12:13
